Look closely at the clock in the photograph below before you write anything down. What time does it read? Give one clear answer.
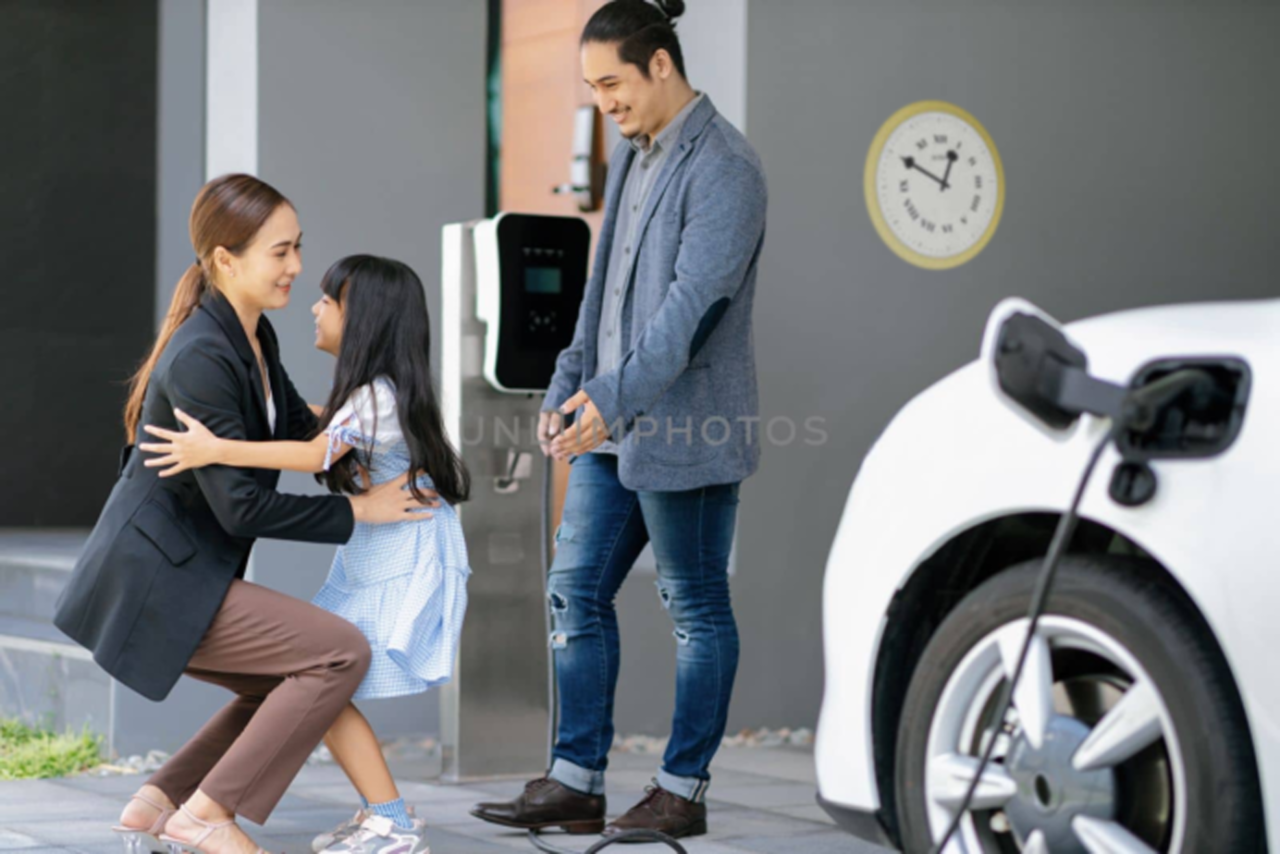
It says 12:50
